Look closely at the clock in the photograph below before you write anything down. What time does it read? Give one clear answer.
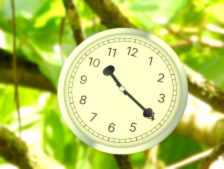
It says 10:20
